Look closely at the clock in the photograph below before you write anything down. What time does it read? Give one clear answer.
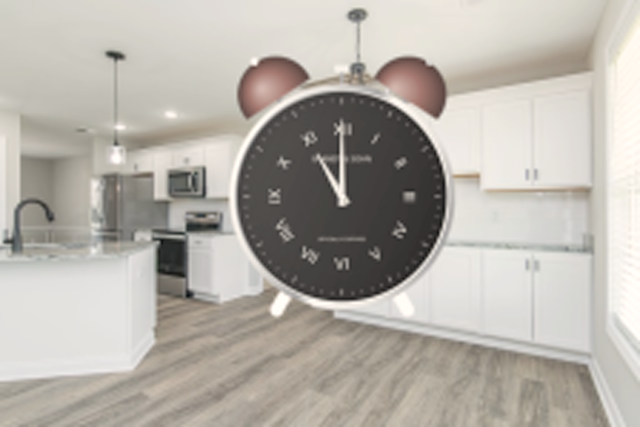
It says 11:00
